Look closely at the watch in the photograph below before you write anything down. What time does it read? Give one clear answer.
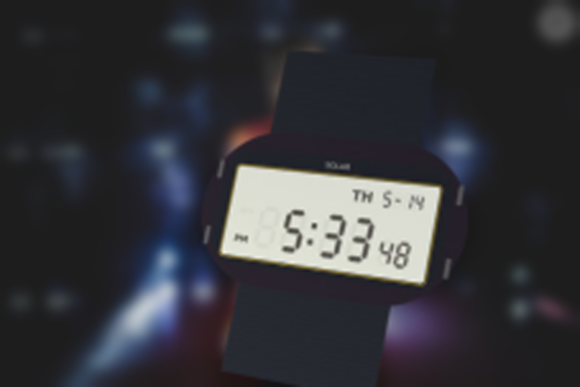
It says 5:33:48
